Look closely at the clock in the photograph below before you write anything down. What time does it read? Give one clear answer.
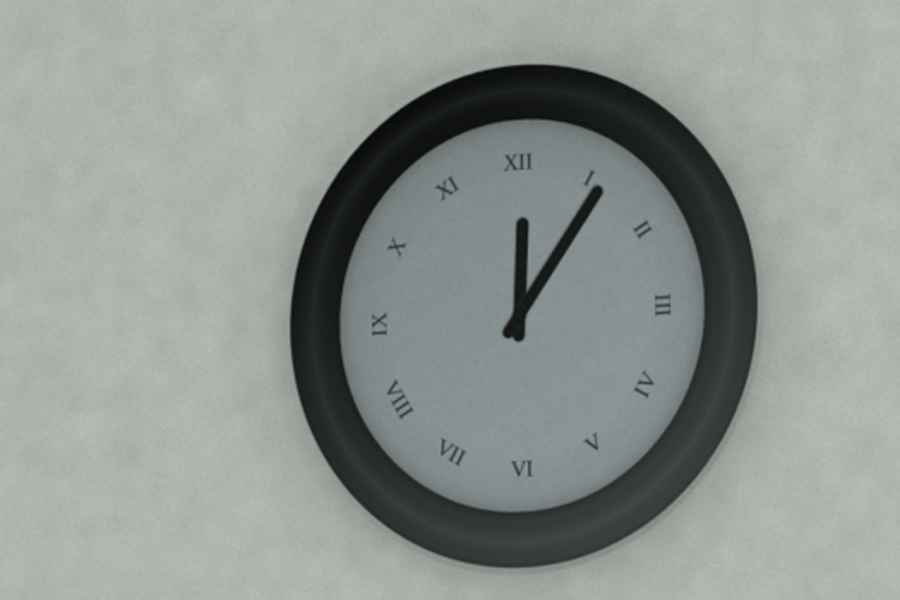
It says 12:06
